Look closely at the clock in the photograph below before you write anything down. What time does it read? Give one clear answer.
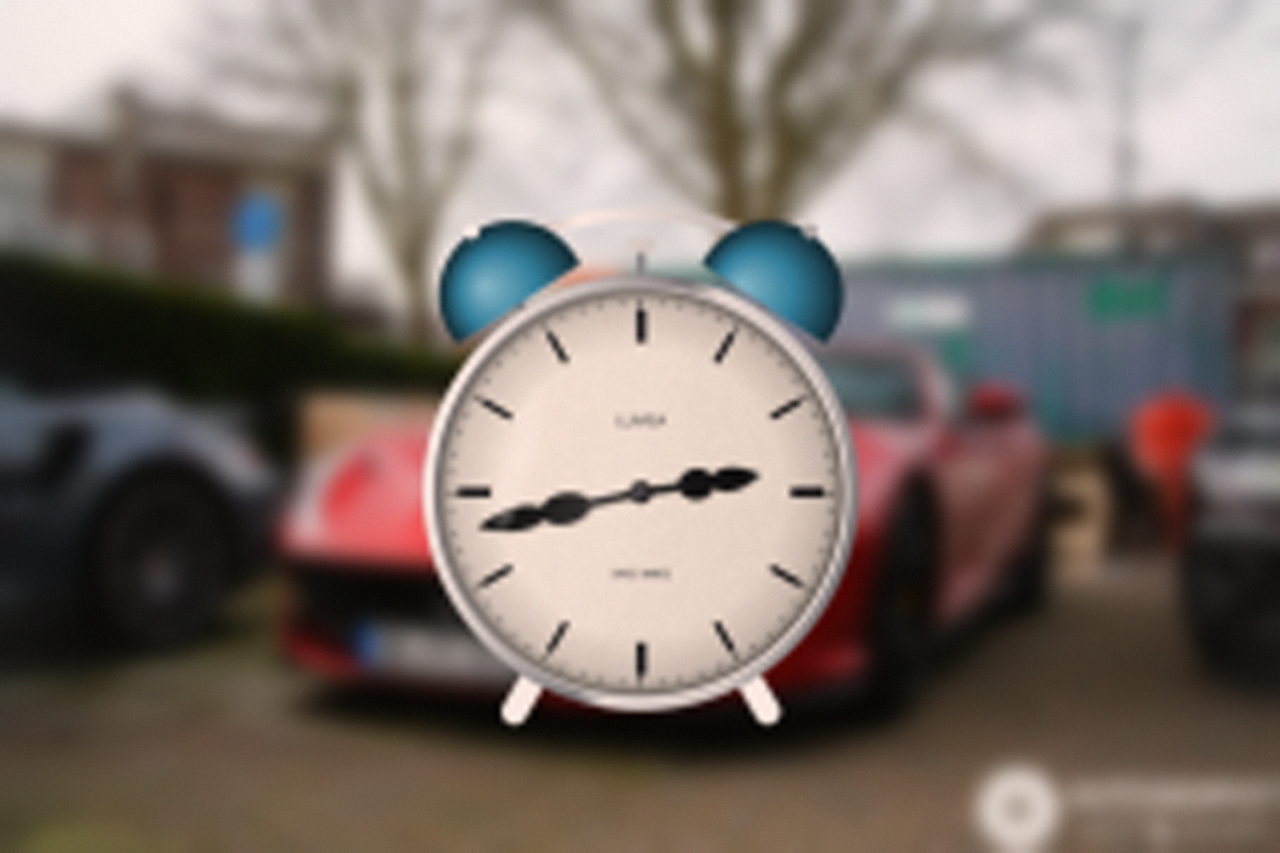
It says 2:43
